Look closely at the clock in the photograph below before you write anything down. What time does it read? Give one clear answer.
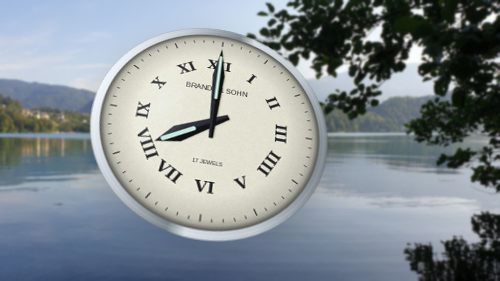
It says 8:00
